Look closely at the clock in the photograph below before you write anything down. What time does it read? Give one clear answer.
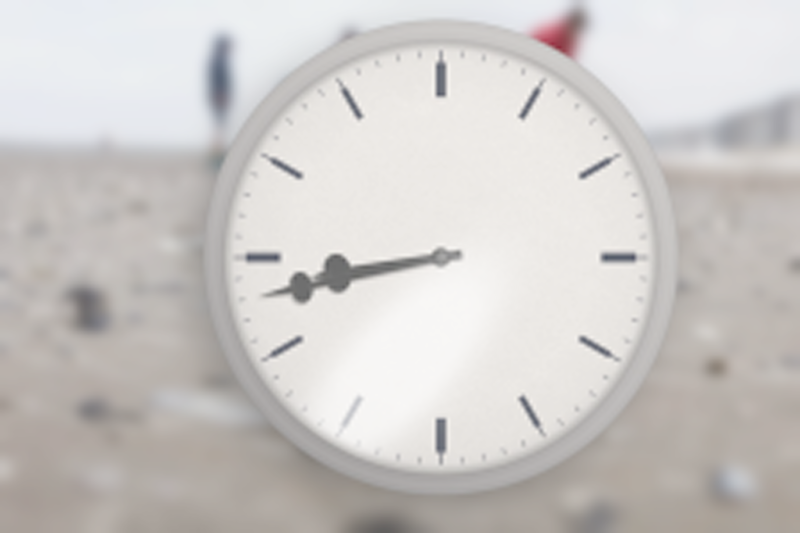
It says 8:43
